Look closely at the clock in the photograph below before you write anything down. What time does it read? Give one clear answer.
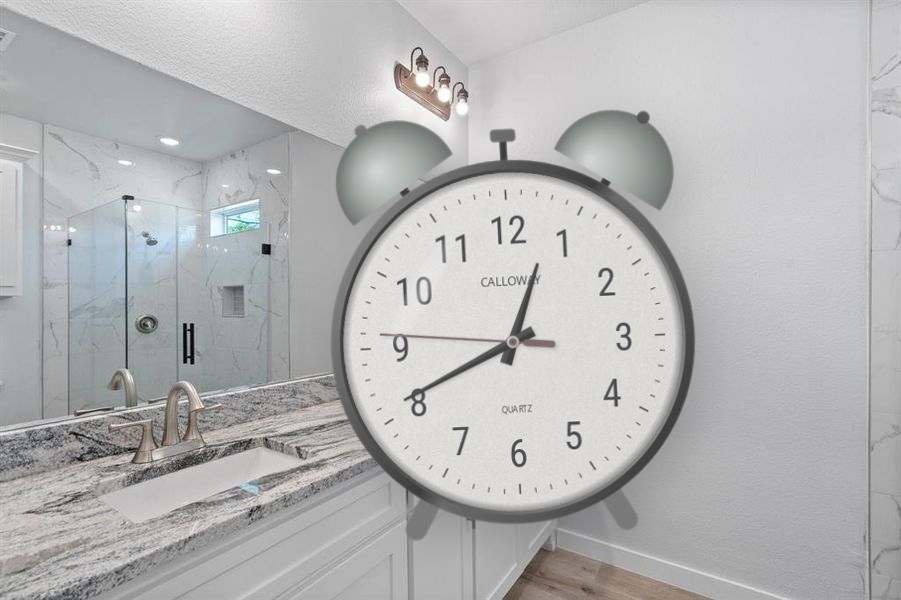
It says 12:40:46
